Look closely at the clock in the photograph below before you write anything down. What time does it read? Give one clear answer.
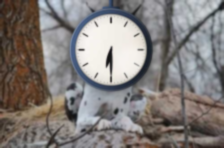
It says 6:30
